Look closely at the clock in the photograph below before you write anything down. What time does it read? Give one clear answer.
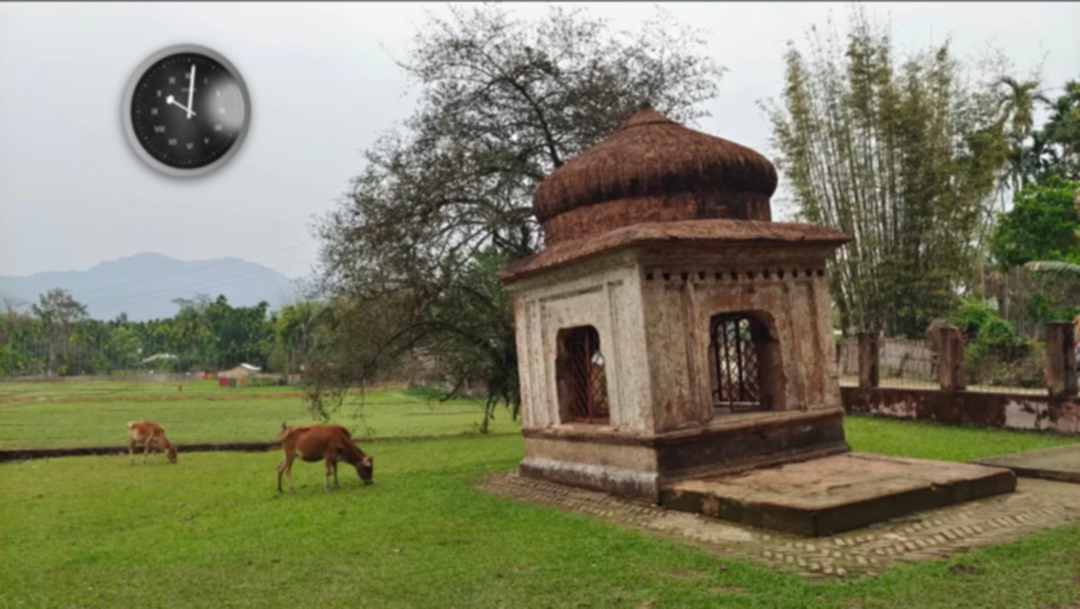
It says 10:01
